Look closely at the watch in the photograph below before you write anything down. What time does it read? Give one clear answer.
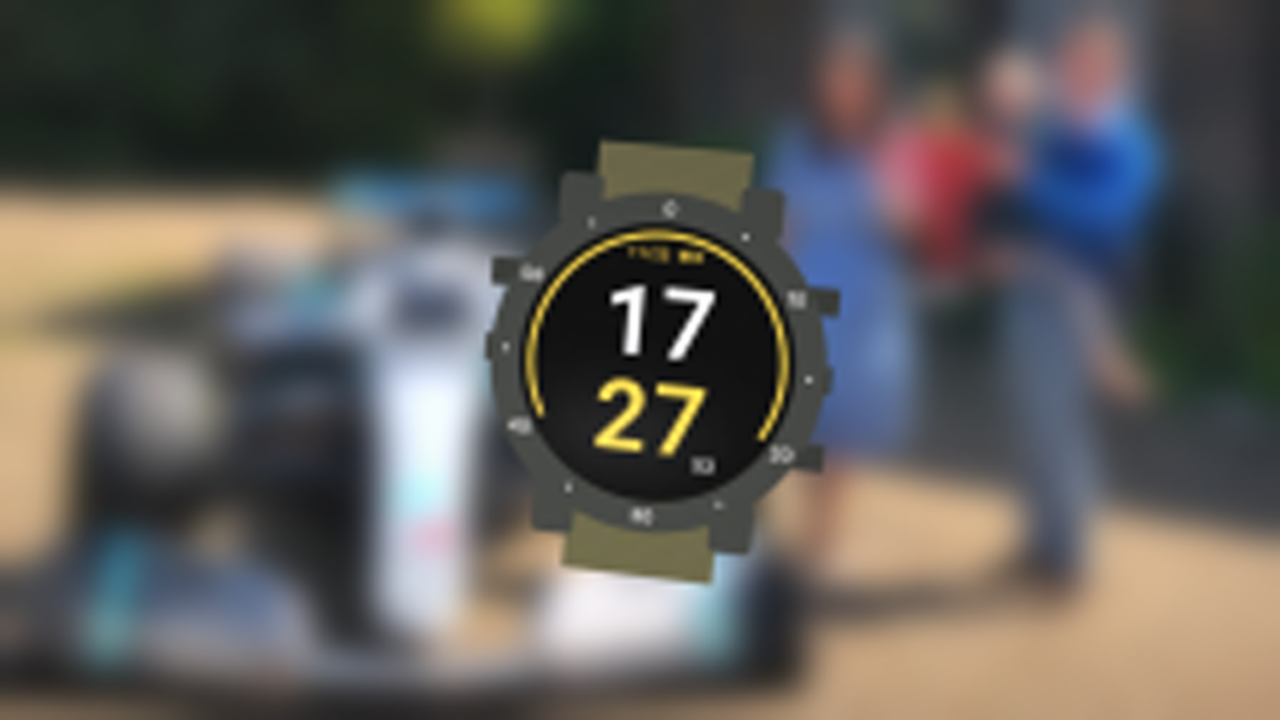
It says 17:27
